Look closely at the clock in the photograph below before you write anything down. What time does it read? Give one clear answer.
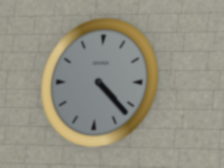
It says 4:22
